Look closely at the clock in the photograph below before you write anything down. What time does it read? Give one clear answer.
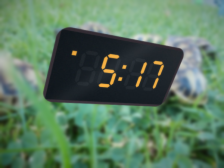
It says 5:17
